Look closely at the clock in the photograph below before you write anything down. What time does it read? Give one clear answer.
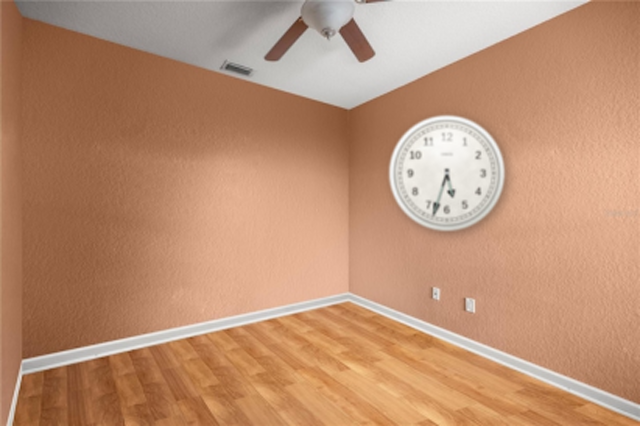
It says 5:33
